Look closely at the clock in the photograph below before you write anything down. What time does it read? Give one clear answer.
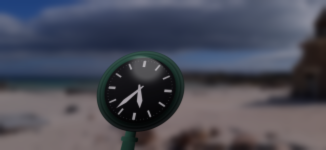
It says 5:37
